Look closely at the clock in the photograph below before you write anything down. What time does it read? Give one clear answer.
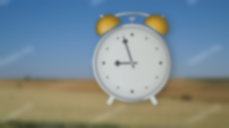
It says 8:57
